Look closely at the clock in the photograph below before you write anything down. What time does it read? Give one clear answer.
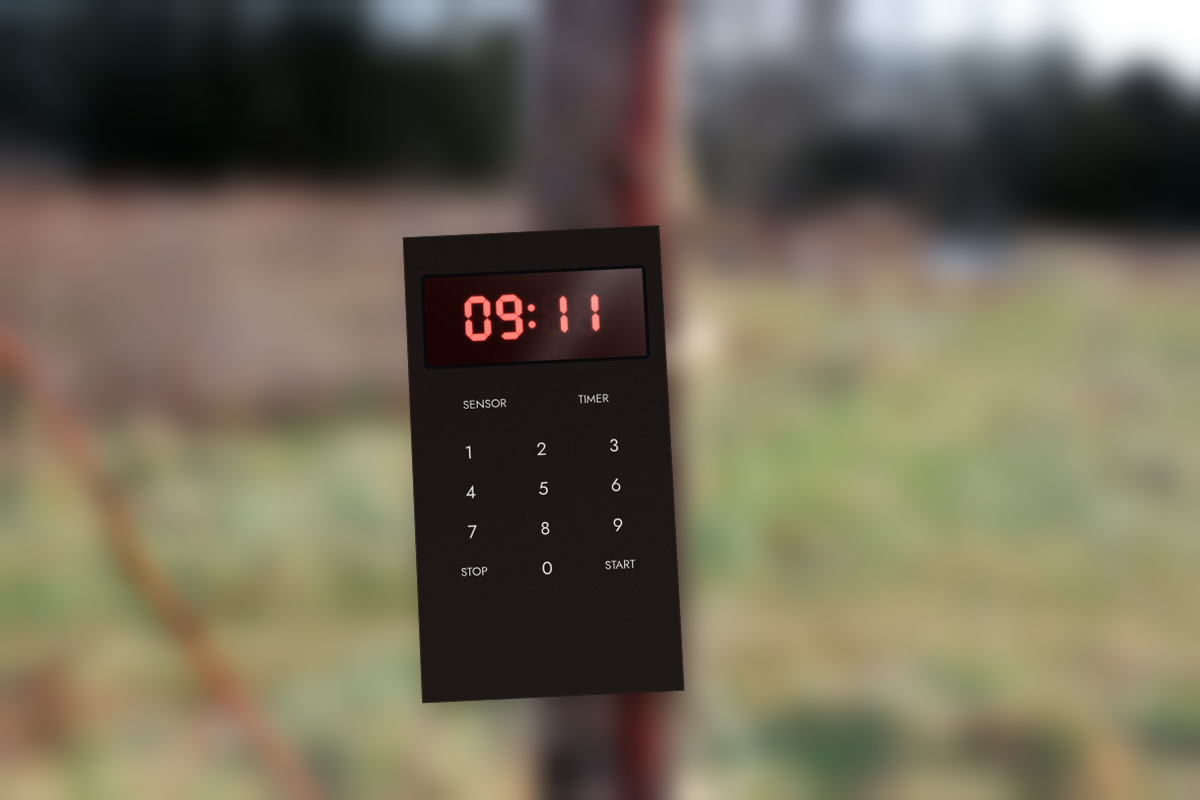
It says 9:11
